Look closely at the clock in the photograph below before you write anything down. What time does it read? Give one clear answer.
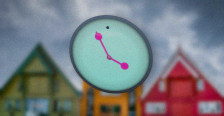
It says 3:56
